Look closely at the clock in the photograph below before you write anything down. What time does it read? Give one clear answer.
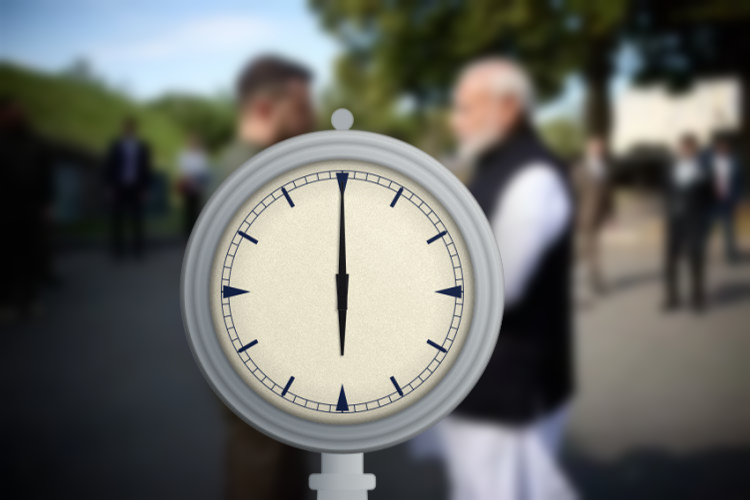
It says 6:00
